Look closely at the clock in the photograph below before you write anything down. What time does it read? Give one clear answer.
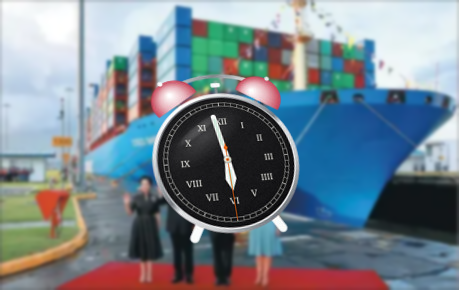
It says 5:58:30
